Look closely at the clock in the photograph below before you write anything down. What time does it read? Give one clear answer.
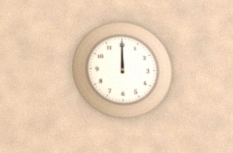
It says 12:00
